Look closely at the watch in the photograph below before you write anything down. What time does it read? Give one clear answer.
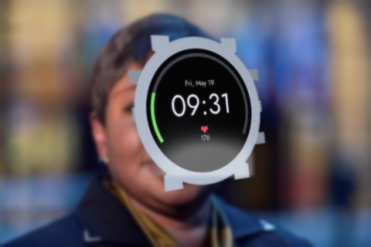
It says 9:31
